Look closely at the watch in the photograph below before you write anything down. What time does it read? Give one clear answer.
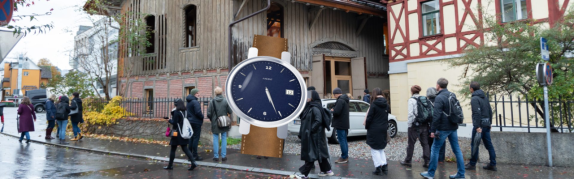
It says 5:26
